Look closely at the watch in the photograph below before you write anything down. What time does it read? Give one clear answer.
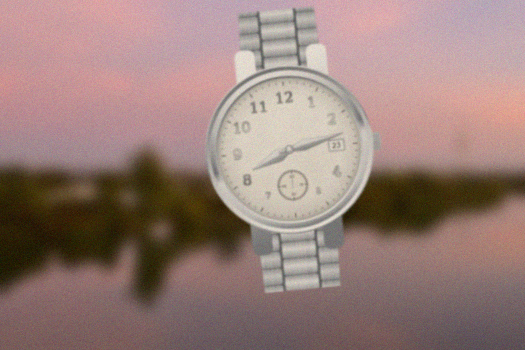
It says 8:13
